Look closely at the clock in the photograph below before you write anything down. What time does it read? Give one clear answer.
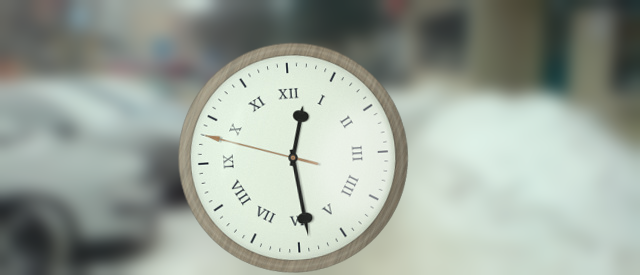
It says 12:28:48
